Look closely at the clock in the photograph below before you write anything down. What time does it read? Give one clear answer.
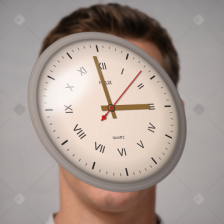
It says 2:59:08
